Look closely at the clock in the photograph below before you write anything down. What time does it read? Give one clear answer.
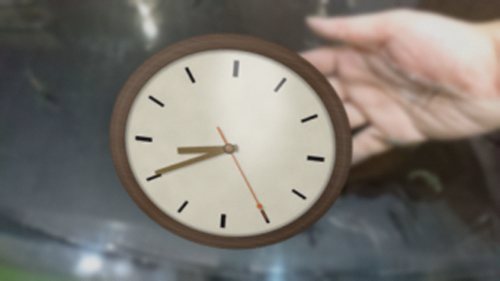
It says 8:40:25
